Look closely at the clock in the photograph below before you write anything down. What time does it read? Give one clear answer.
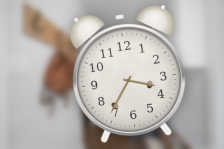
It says 3:36
